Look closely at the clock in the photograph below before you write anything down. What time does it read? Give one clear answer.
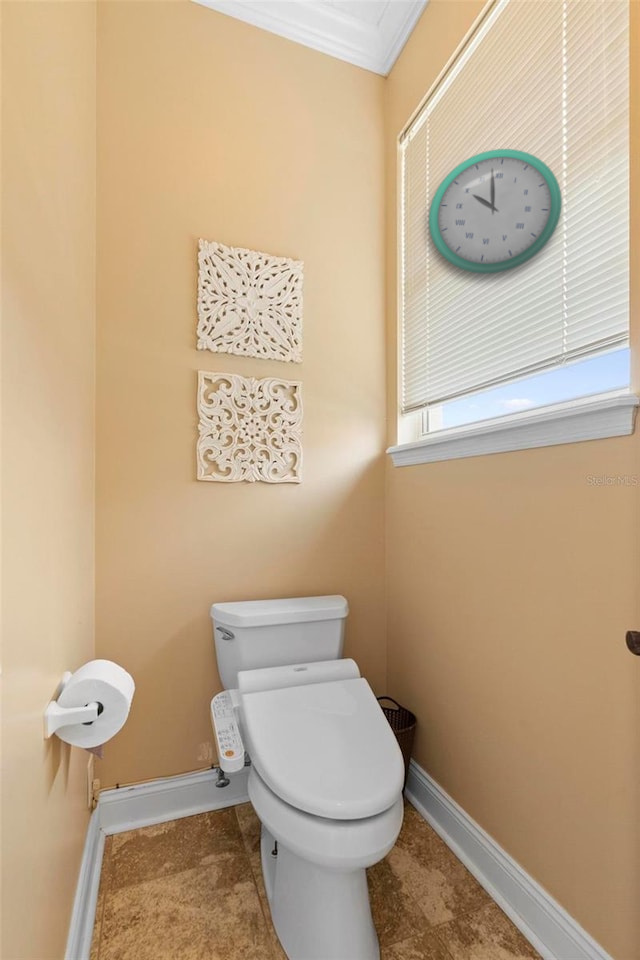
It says 9:58
